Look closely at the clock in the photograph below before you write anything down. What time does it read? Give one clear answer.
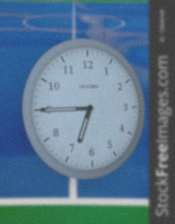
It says 6:45
